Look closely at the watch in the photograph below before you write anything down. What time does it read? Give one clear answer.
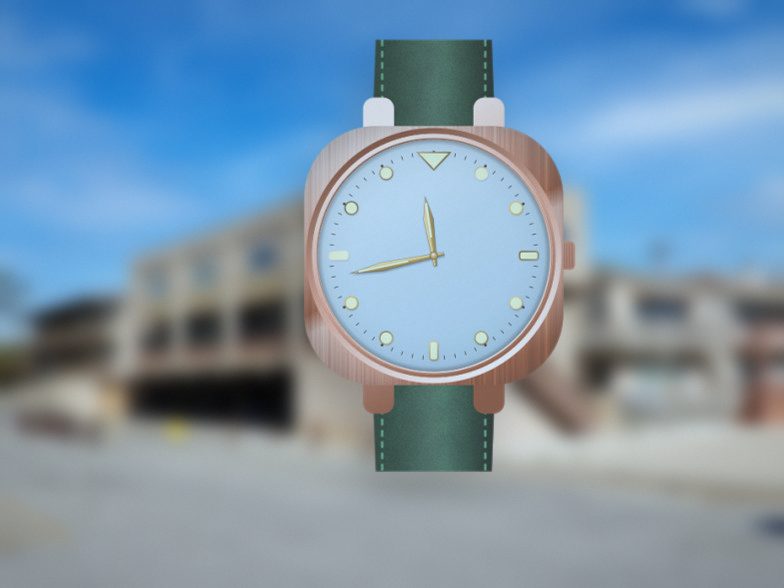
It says 11:43
